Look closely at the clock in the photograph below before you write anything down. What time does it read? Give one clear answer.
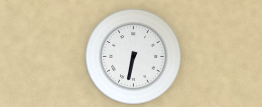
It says 6:32
